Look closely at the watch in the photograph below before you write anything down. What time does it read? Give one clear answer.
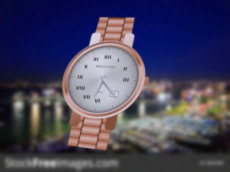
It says 6:23
